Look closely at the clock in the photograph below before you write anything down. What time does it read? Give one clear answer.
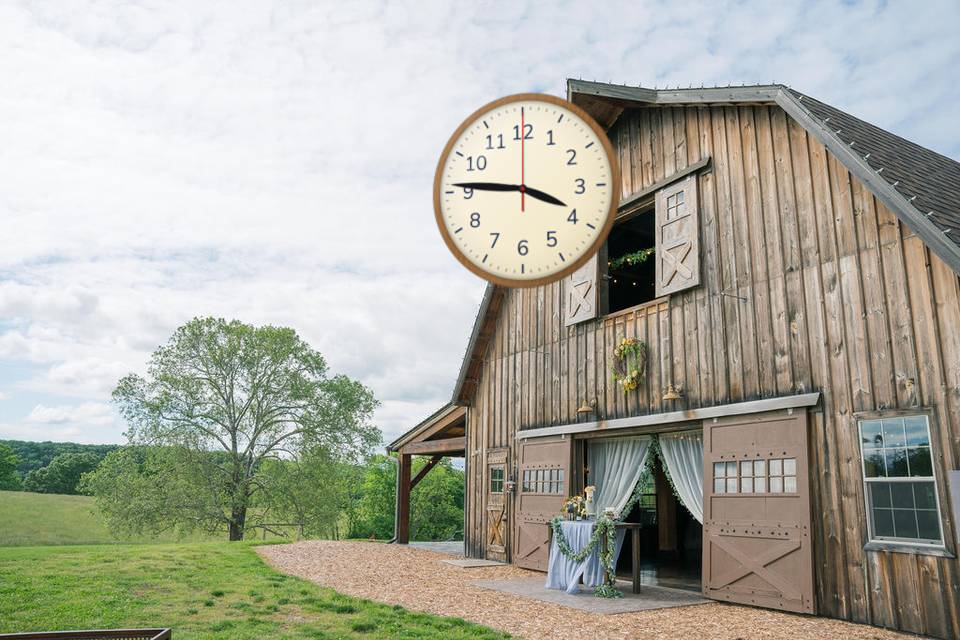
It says 3:46:00
